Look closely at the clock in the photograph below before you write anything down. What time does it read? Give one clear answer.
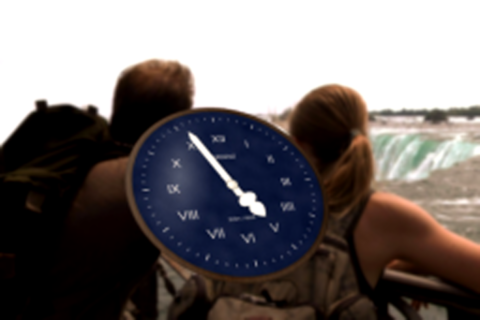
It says 4:56
